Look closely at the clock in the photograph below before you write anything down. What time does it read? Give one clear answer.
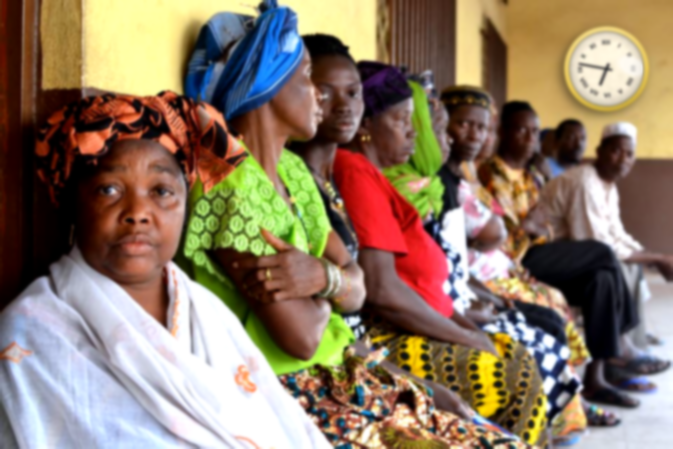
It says 6:47
